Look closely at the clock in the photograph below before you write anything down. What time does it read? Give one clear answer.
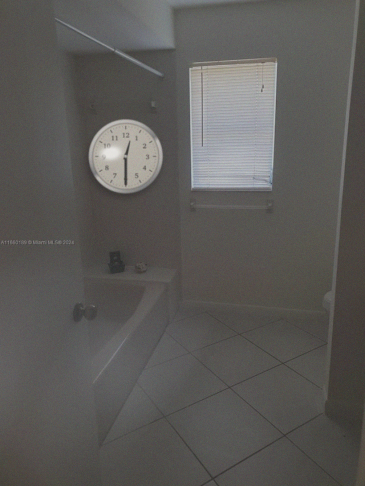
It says 12:30
